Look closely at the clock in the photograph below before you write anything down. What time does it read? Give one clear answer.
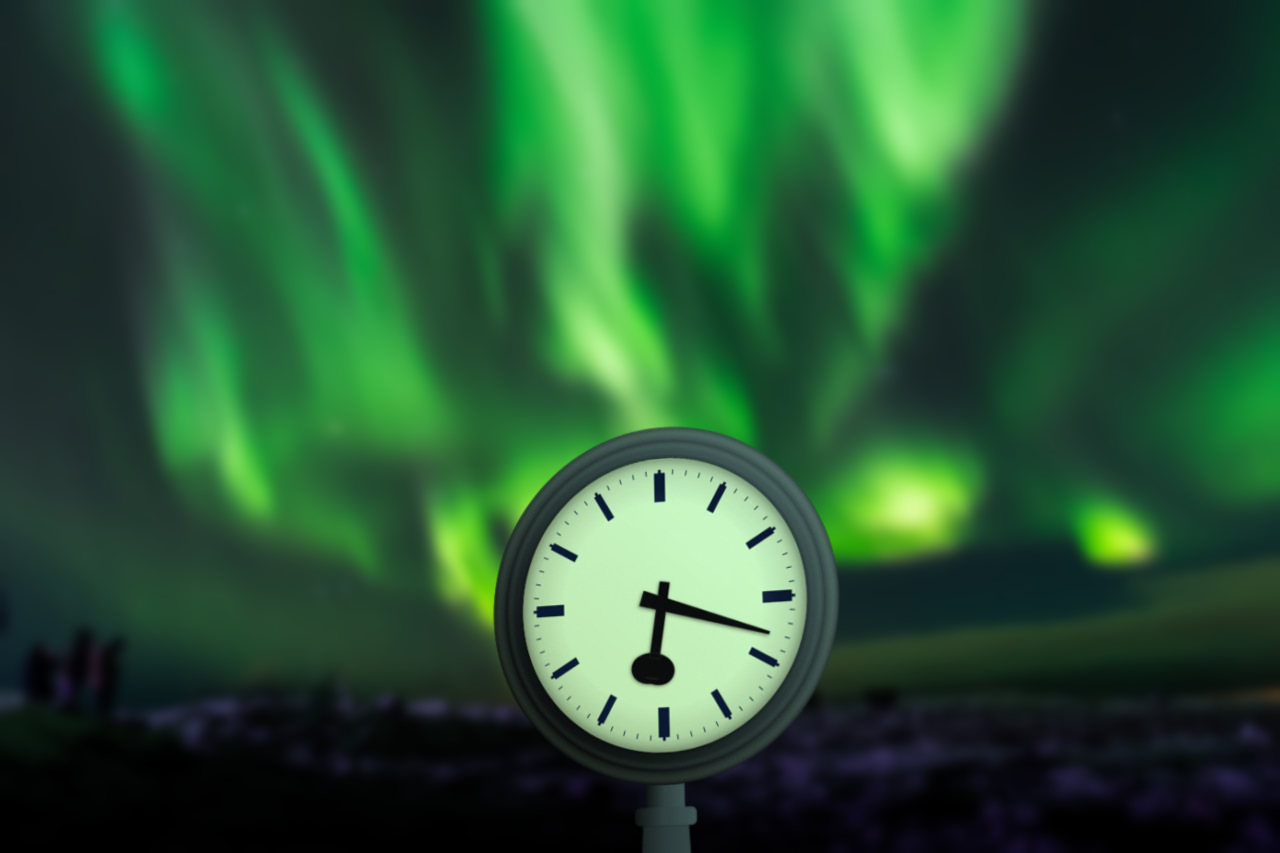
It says 6:18
